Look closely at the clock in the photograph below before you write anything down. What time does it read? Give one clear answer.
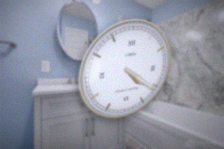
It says 4:21
